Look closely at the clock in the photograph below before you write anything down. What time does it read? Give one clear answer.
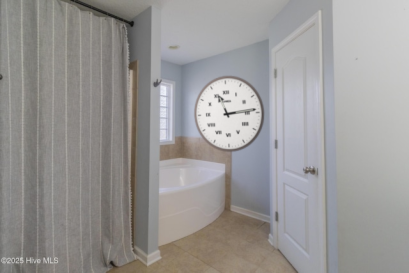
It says 11:14
